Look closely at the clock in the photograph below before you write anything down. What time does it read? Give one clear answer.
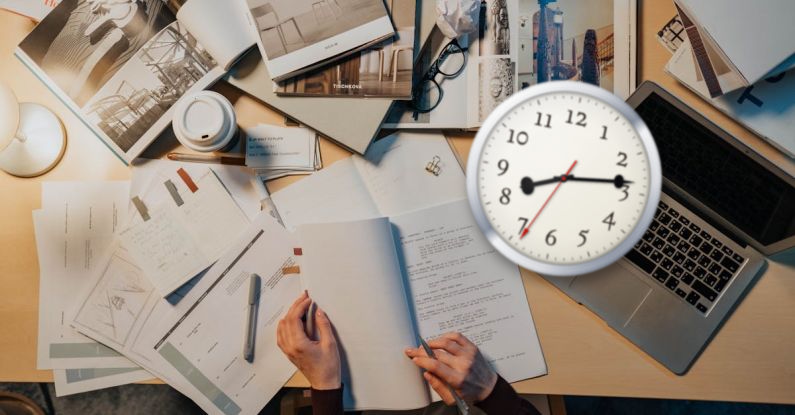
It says 8:13:34
